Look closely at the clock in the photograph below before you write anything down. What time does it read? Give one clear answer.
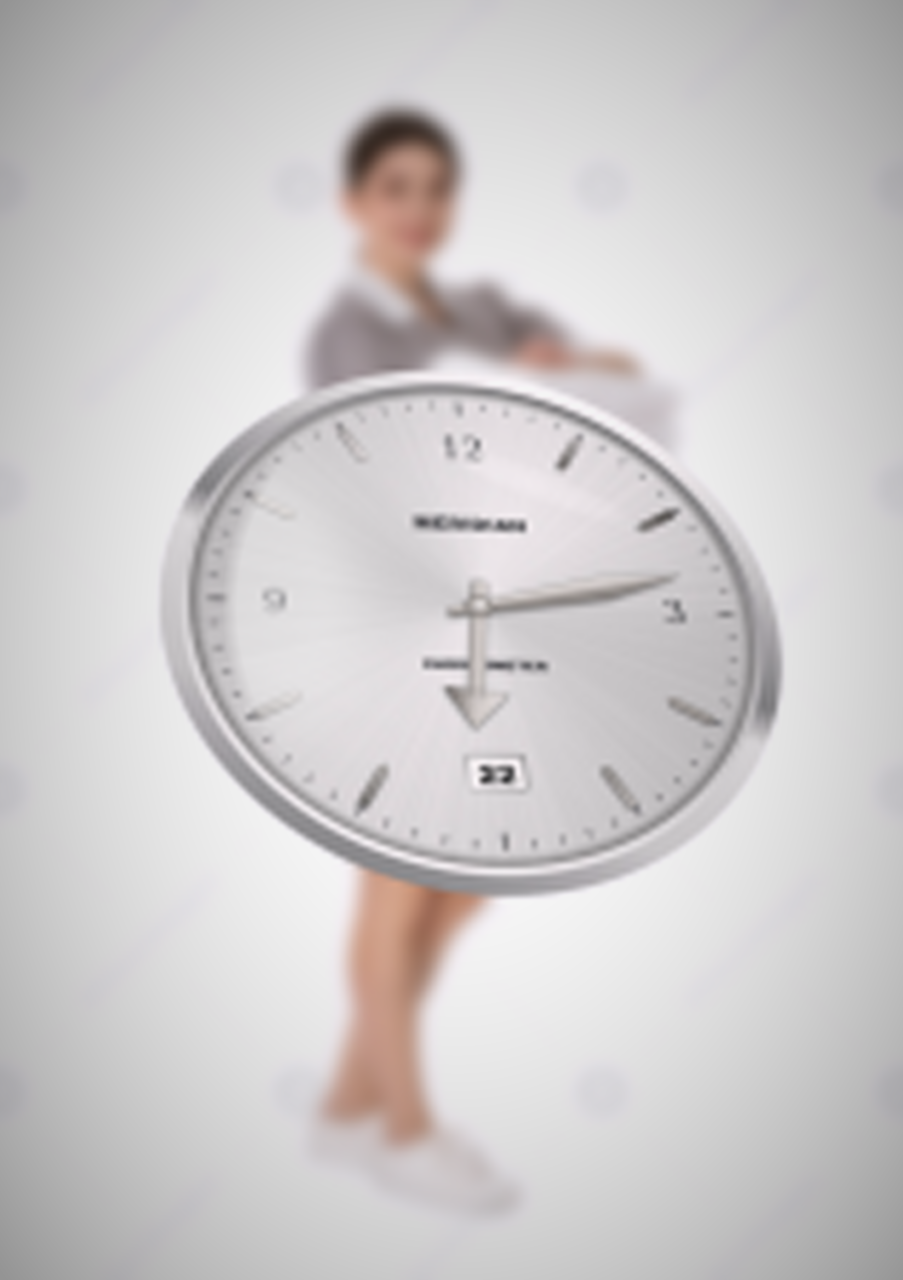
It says 6:13
